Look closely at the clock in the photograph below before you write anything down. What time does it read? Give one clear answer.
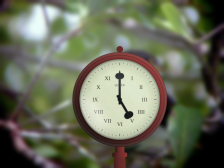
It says 5:00
